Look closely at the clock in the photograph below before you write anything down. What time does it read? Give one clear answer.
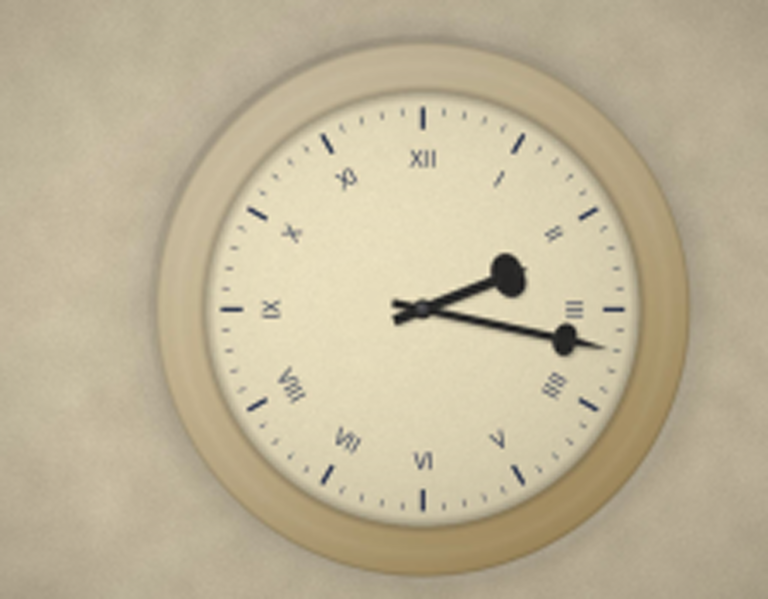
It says 2:17
